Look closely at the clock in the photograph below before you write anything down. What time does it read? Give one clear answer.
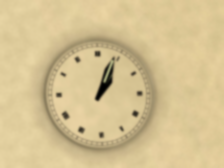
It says 1:04
